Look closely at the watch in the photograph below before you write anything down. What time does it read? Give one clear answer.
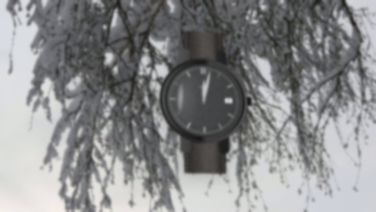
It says 12:02
